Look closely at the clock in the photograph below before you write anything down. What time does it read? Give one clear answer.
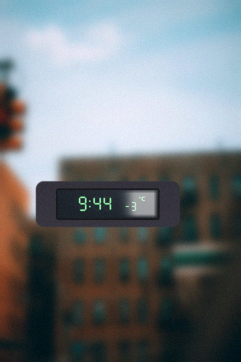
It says 9:44
